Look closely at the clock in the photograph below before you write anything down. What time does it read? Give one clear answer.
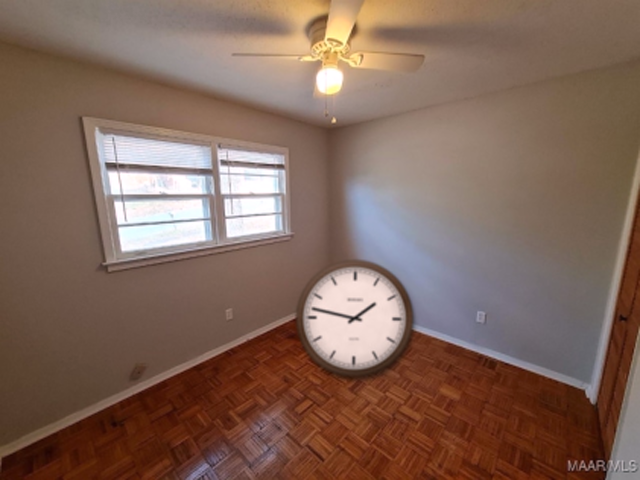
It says 1:47
